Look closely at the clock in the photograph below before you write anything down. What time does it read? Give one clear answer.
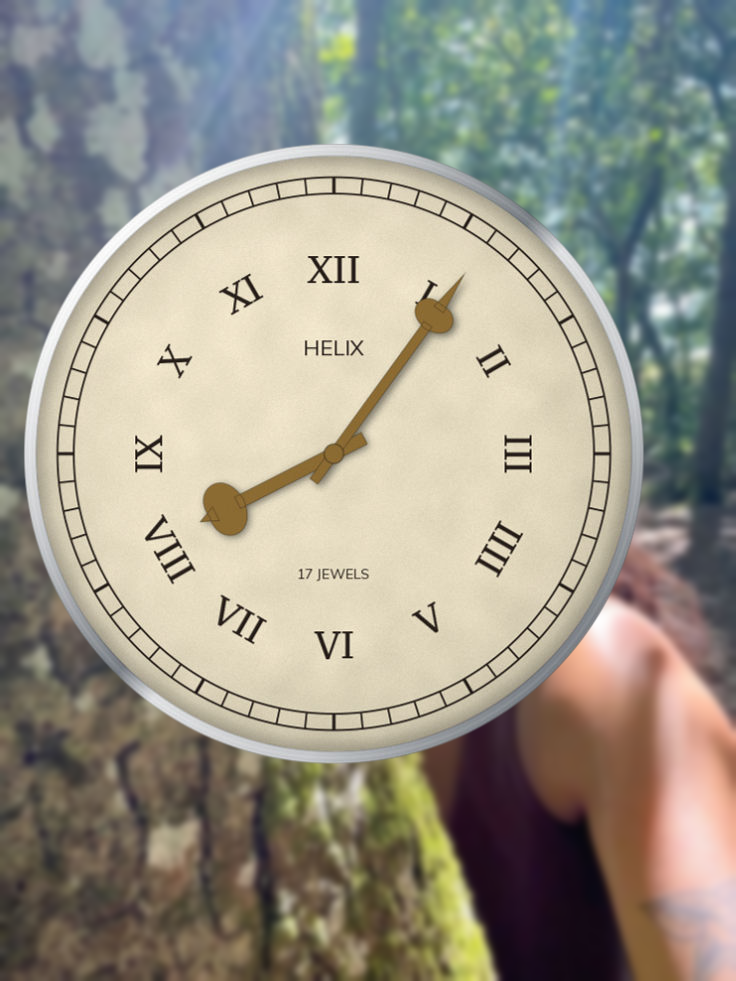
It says 8:06
